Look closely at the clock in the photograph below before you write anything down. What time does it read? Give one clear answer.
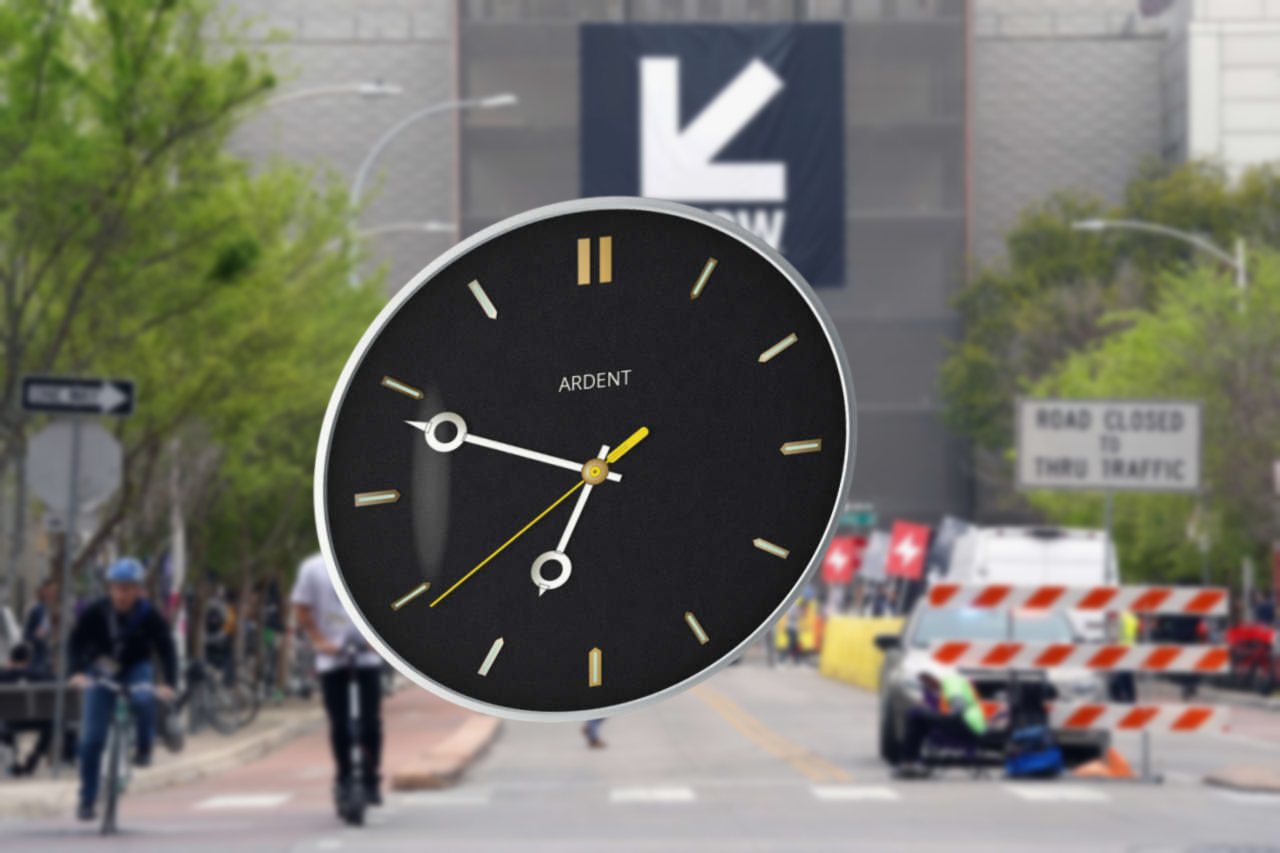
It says 6:48:39
